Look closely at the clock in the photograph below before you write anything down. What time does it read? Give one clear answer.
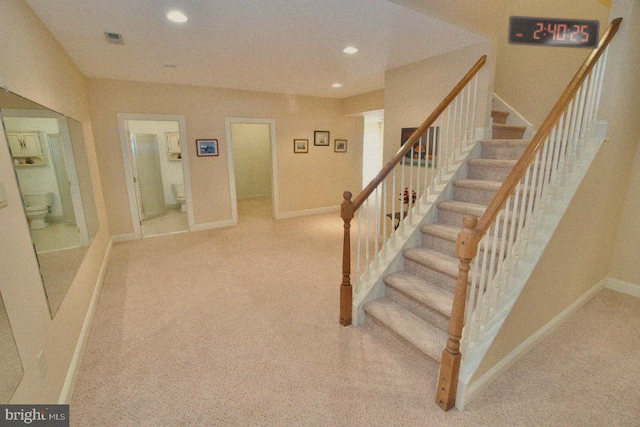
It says 2:40:25
